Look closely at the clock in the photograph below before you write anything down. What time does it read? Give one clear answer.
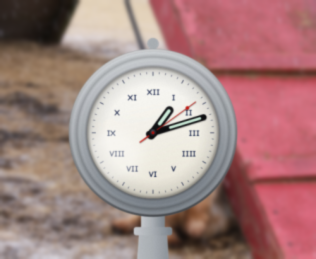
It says 1:12:09
